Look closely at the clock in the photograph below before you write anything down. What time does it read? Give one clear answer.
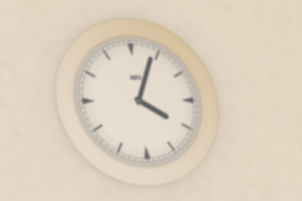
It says 4:04
